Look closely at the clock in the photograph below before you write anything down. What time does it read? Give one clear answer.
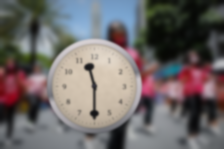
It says 11:30
